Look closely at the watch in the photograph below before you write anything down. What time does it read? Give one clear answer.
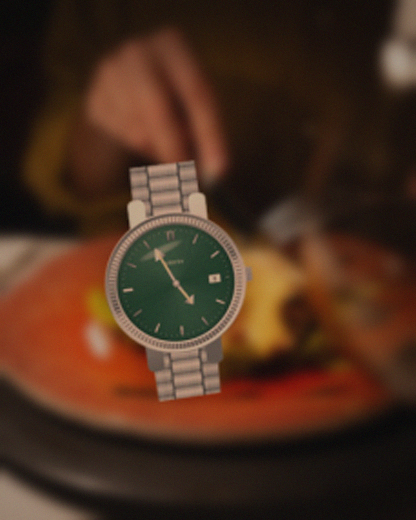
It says 4:56
